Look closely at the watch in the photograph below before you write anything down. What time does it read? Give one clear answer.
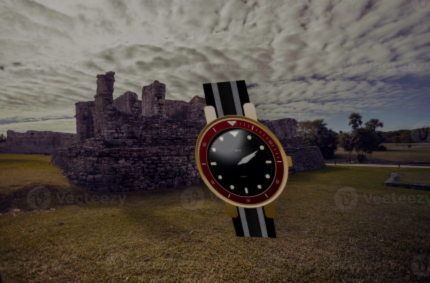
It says 2:10
